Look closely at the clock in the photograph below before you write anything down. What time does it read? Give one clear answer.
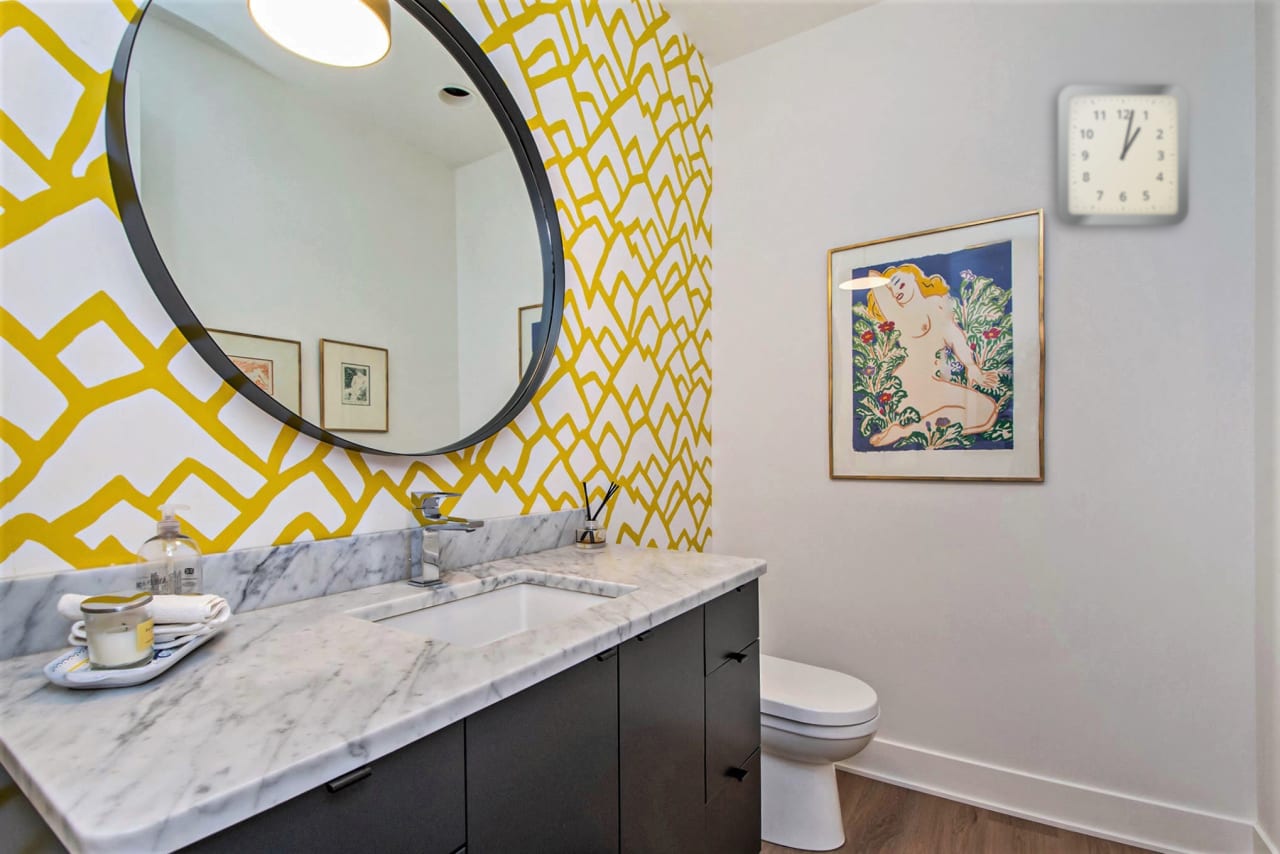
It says 1:02
